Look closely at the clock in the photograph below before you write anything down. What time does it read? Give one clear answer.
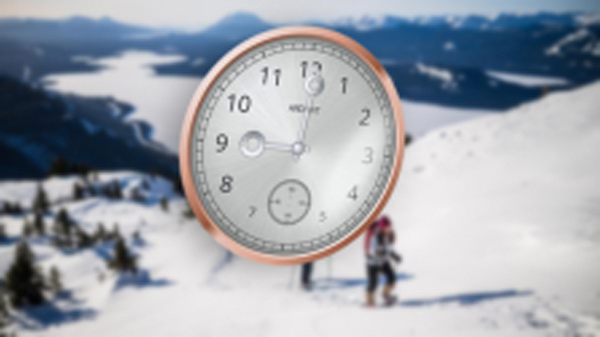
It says 9:01
